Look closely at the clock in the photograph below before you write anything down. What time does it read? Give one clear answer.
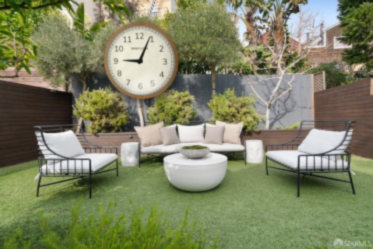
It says 9:04
